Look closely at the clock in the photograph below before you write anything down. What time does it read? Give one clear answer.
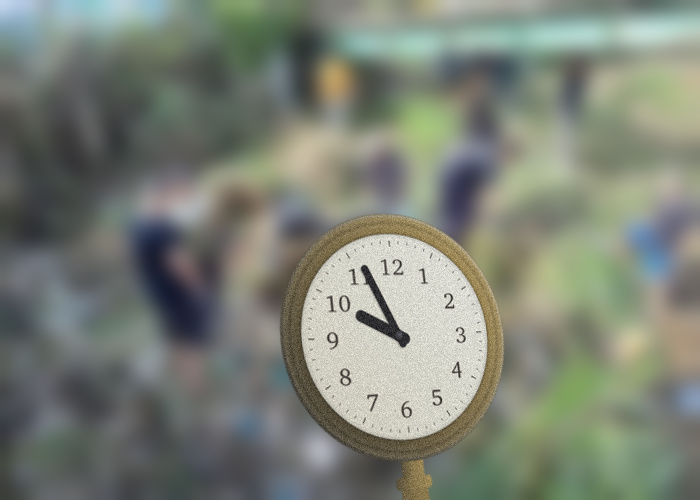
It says 9:56
